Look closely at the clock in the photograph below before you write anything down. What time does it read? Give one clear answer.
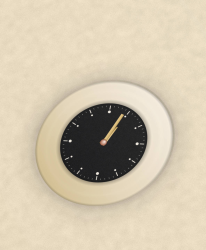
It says 1:04
